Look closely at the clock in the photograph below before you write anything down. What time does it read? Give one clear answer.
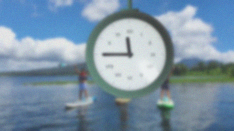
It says 11:45
